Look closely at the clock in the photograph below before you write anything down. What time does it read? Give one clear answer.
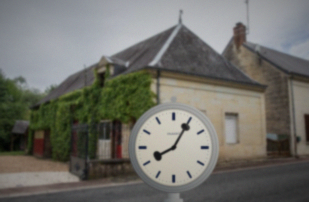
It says 8:05
